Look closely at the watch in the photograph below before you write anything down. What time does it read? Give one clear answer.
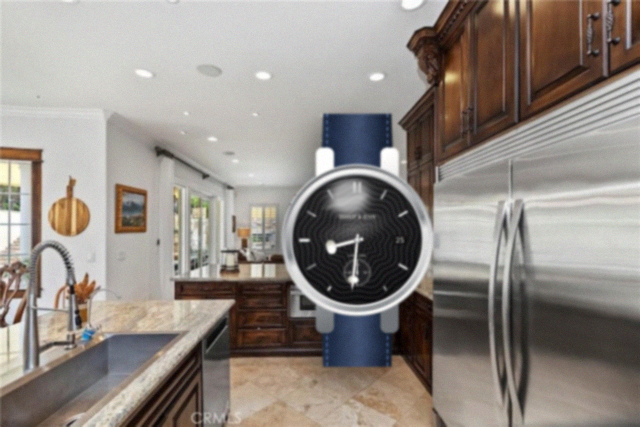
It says 8:31
